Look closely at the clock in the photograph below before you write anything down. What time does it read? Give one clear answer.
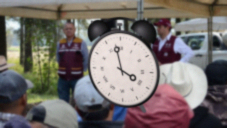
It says 3:58
